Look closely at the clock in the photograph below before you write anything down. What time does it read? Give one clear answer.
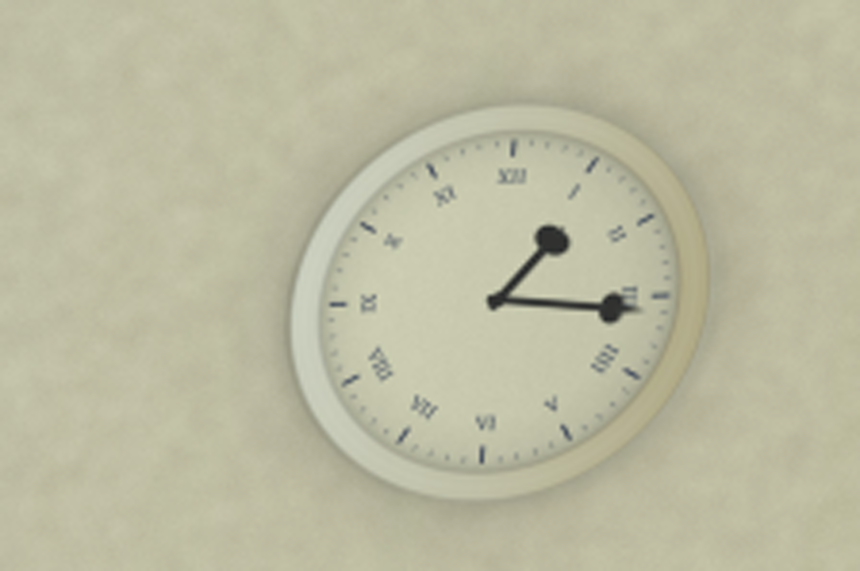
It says 1:16
